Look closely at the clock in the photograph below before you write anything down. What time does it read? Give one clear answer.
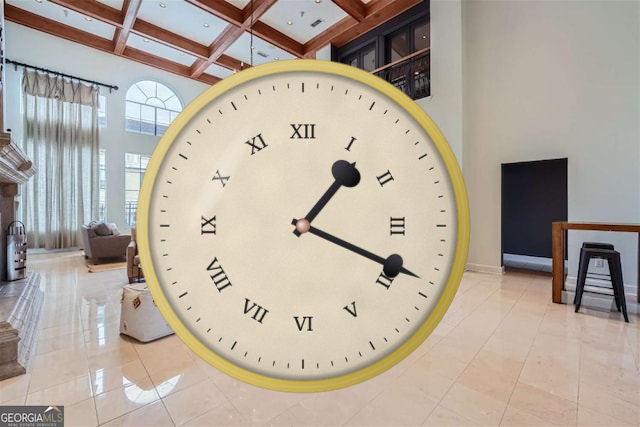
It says 1:19
